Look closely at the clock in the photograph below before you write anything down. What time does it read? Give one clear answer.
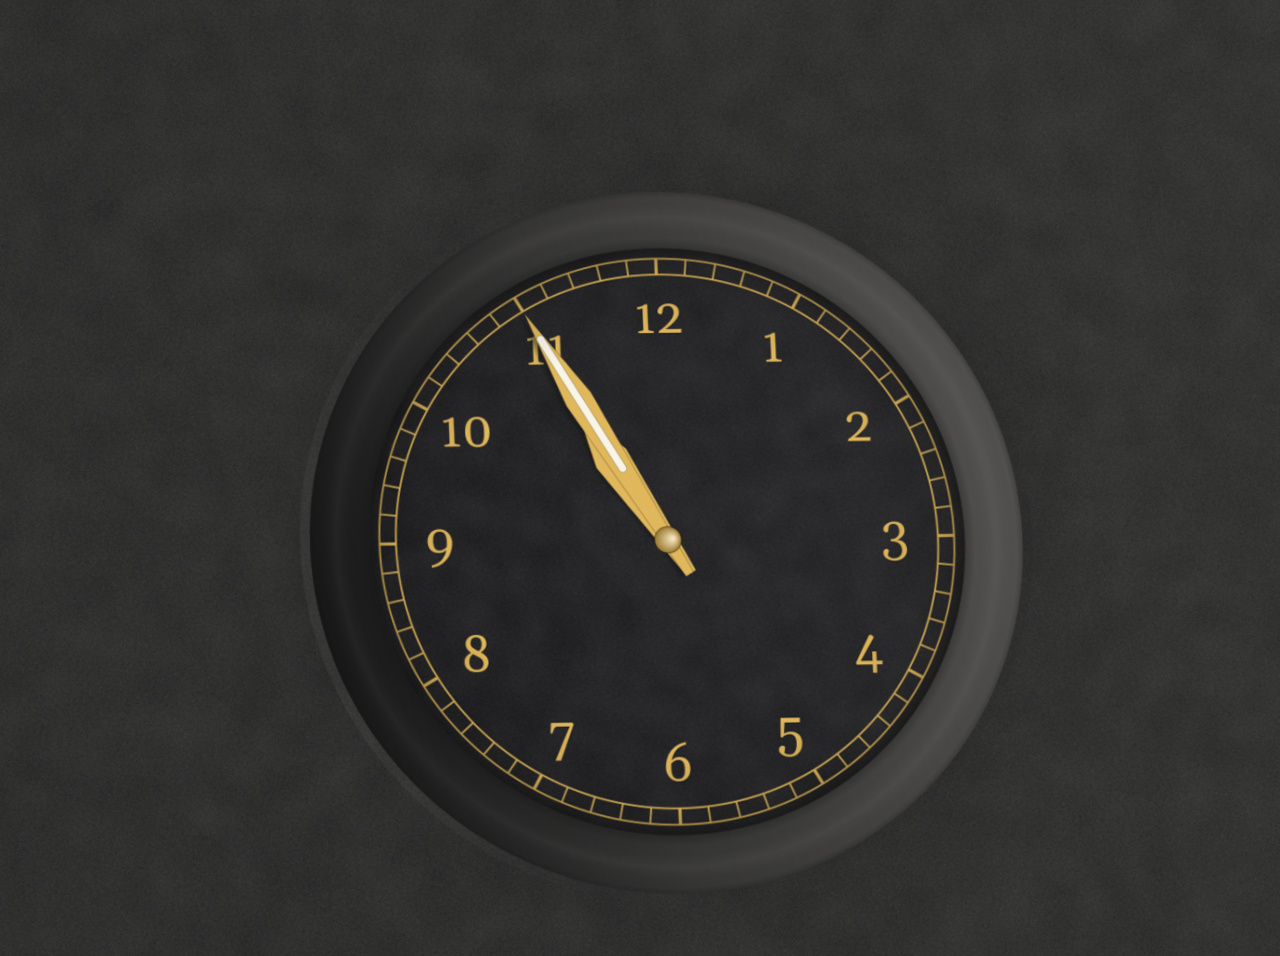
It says 10:55
